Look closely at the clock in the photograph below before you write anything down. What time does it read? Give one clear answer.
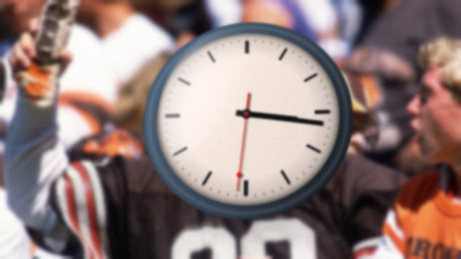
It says 3:16:31
